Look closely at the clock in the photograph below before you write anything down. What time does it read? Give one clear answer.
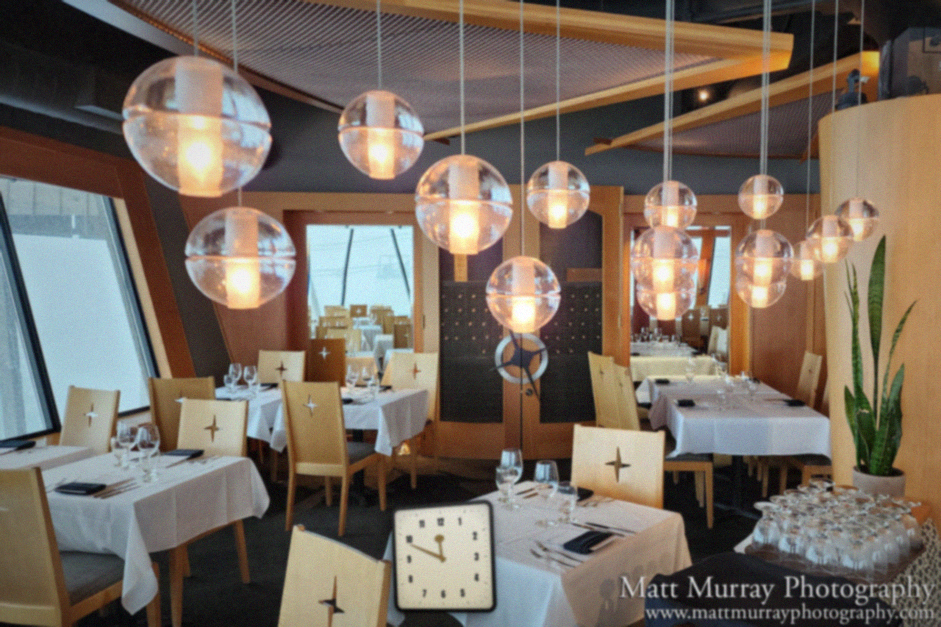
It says 11:49
